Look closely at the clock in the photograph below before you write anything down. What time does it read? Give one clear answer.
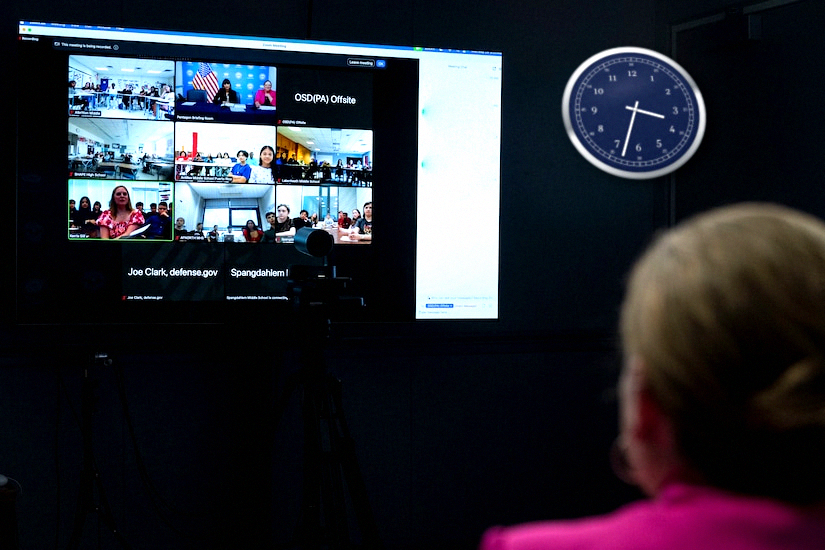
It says 3:33
